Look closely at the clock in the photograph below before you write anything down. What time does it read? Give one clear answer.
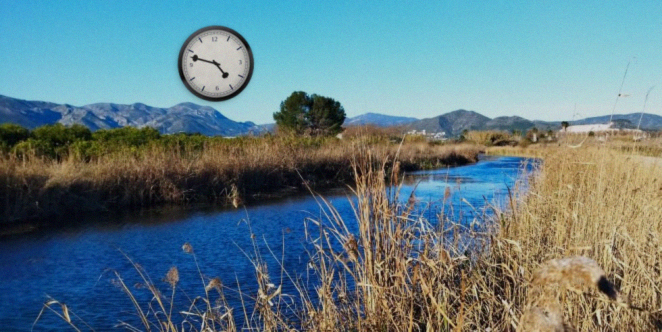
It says 4:48
